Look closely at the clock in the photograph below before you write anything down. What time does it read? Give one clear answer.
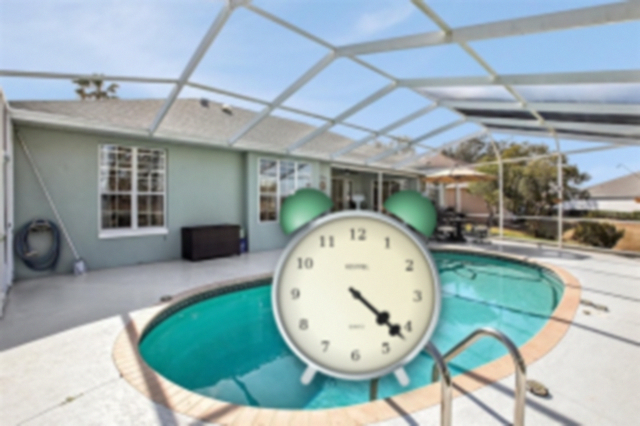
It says 4:22
